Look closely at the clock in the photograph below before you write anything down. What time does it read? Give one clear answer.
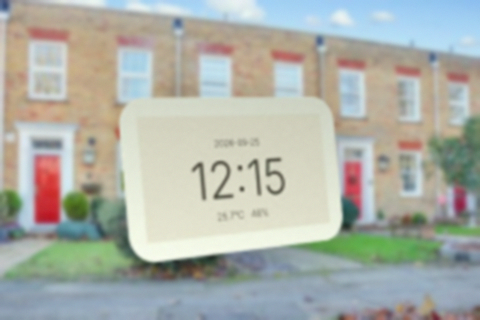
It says 12:15
